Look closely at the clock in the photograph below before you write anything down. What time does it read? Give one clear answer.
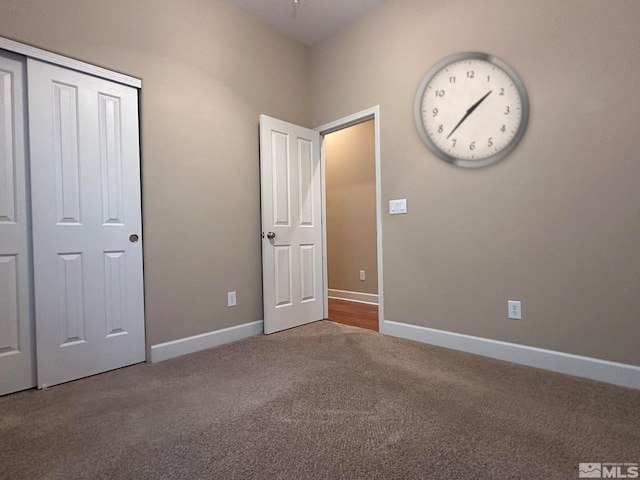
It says 1:37
